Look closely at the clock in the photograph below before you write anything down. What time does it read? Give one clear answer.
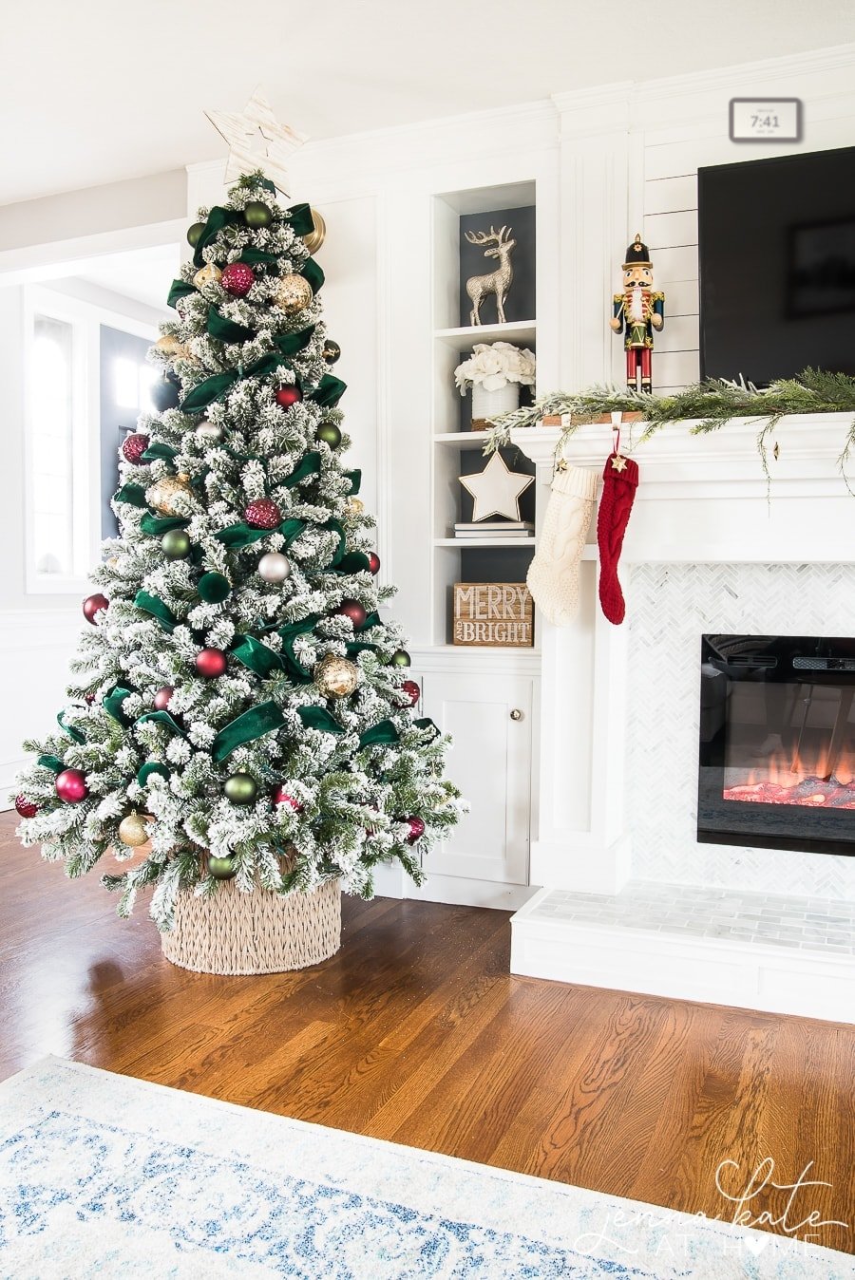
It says 7:41
